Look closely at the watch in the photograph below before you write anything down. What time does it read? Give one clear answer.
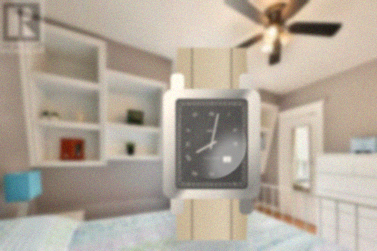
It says 8:02
